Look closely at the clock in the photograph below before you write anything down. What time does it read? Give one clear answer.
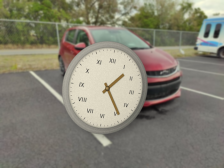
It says 1:24
